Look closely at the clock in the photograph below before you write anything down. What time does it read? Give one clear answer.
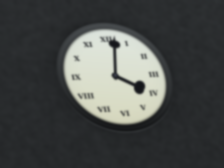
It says 4:02
